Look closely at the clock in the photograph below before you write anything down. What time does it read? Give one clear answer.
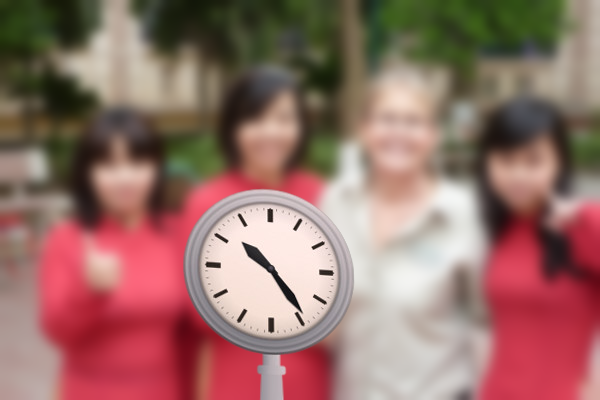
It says 10:24
